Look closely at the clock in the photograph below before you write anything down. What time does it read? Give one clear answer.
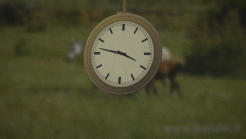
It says 3:47
